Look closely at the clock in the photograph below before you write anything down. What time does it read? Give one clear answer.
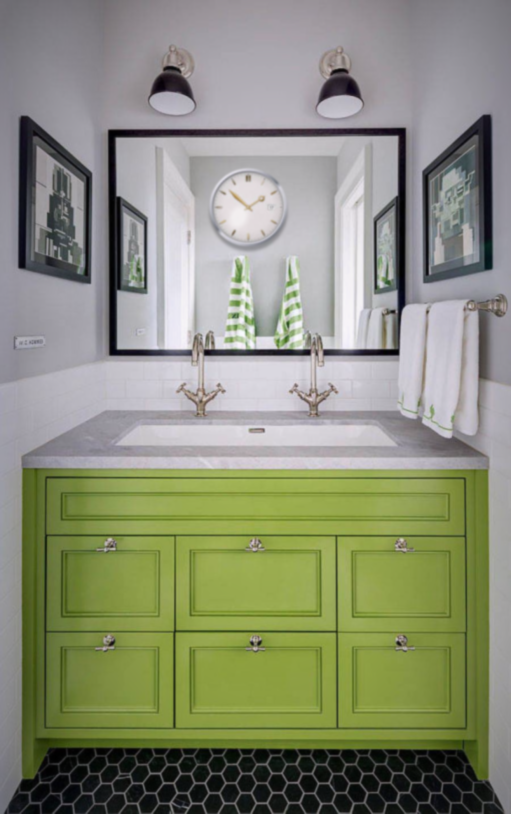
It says 1:52
